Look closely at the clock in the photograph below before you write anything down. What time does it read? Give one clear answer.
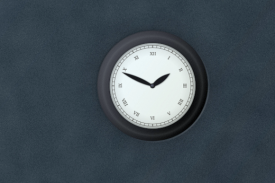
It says 1:49
